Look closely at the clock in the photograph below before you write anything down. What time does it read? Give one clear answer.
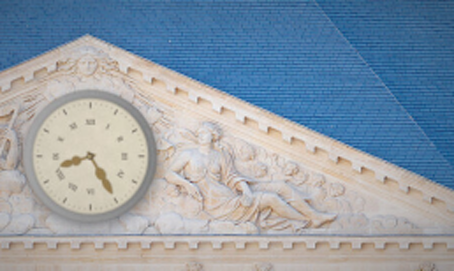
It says 8:25
